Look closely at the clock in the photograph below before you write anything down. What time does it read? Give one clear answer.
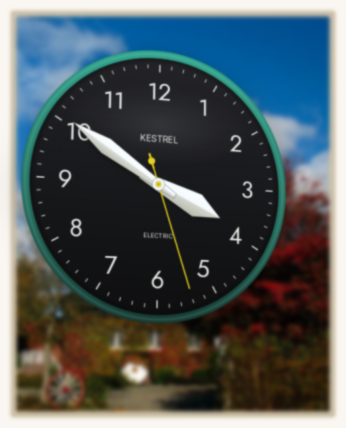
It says 3:50:27
